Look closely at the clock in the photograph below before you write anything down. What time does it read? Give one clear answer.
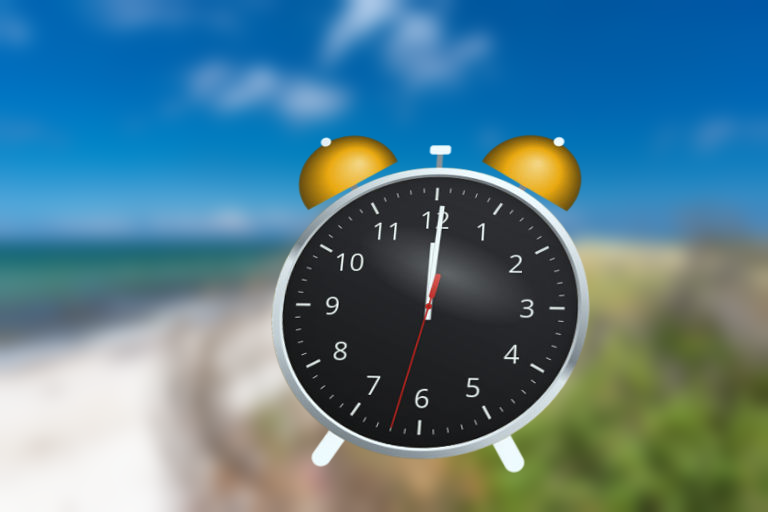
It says 12:00:32
